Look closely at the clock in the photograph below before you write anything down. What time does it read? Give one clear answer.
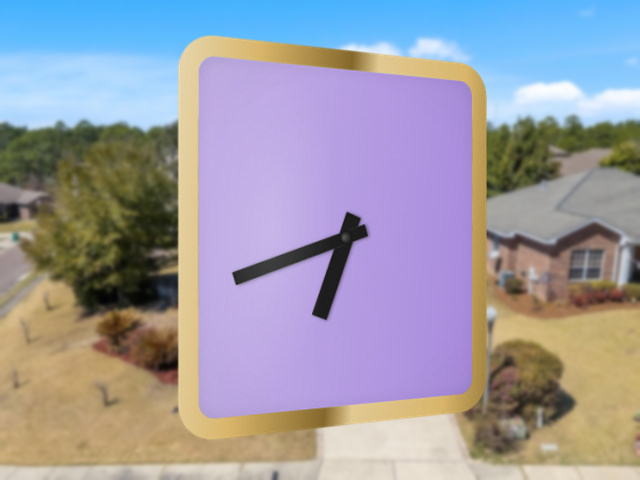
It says 6:42
